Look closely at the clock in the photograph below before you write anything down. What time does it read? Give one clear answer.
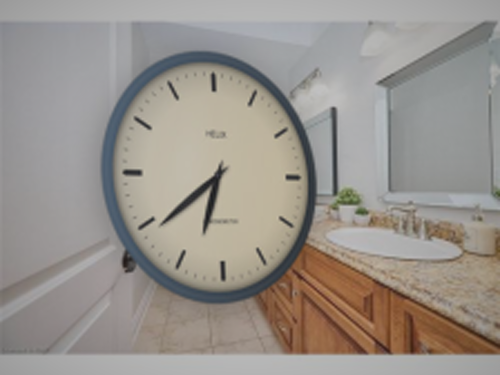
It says 6:39
